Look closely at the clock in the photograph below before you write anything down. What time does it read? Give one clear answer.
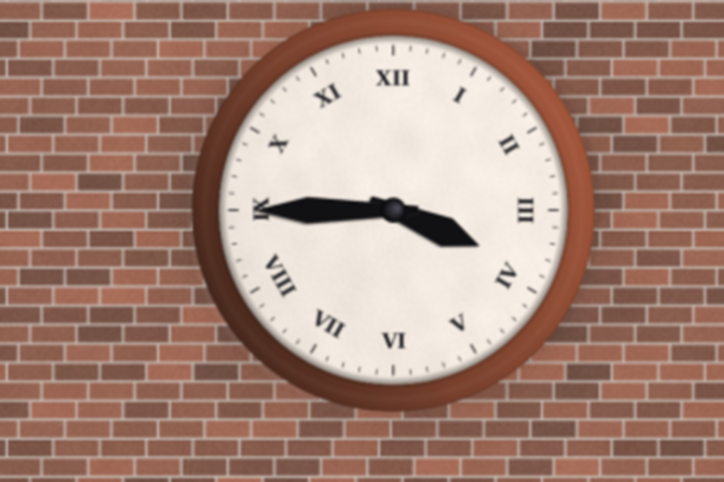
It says 3:45
